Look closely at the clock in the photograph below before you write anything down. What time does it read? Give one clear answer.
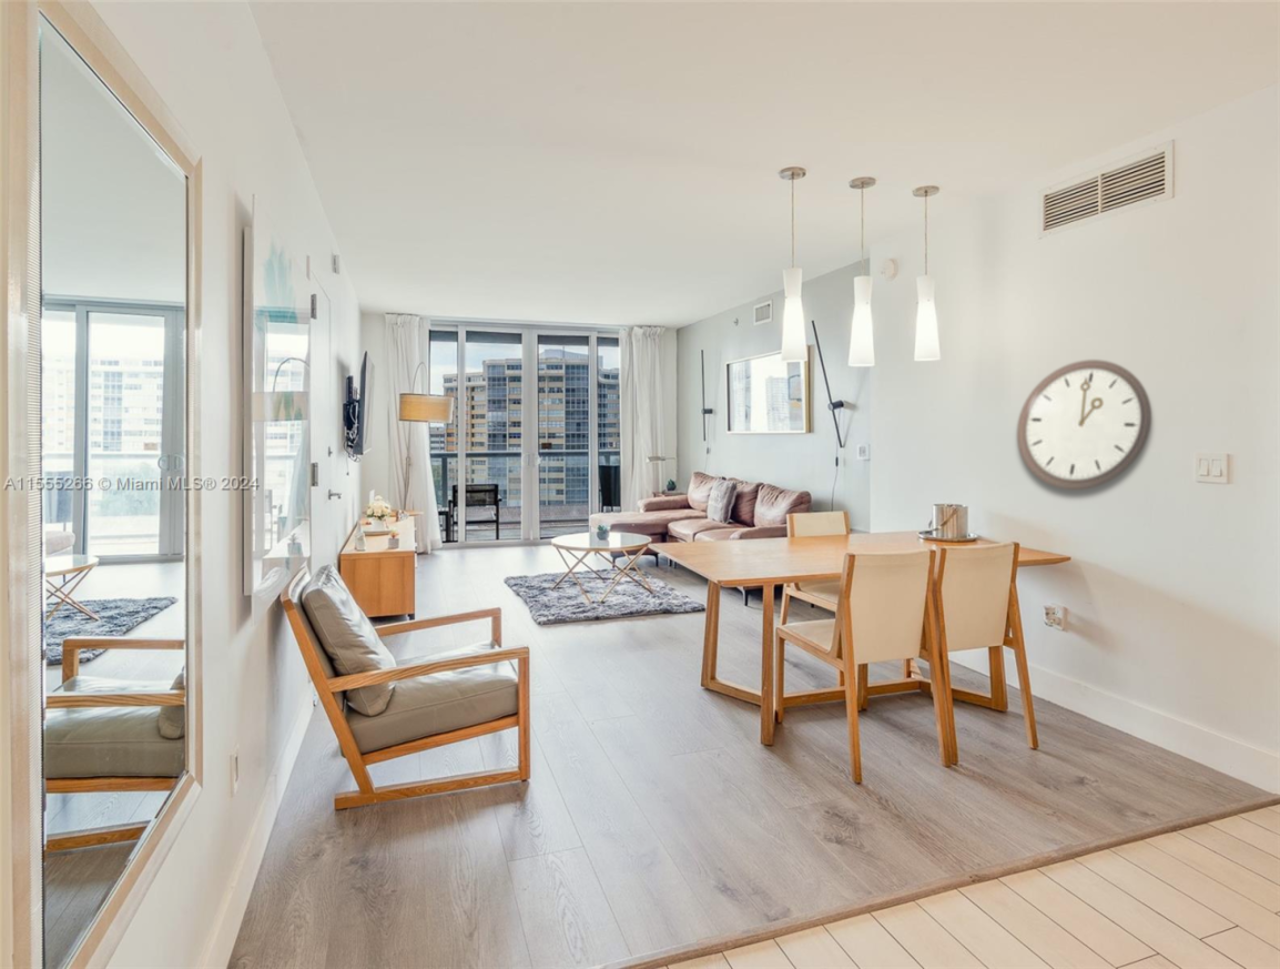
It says 12:59
